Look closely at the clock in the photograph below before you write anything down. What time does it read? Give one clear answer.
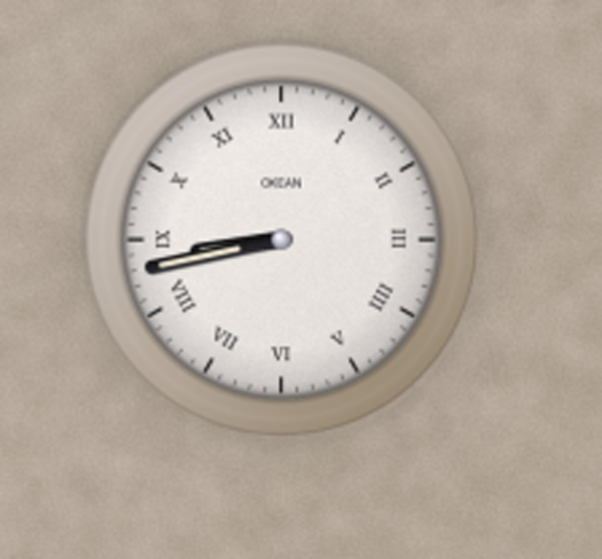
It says 8:43
